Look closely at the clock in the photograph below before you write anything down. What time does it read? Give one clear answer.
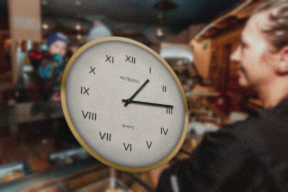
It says 1:14
